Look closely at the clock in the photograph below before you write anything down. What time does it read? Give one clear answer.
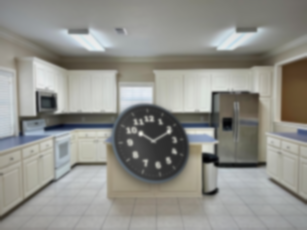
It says 10:11
